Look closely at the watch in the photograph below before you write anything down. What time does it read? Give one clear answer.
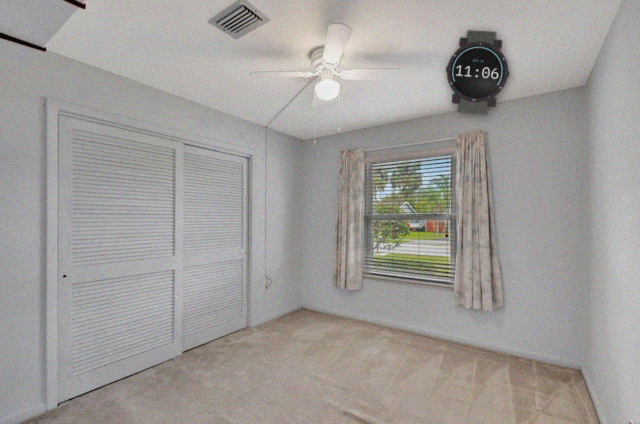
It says 11:06
